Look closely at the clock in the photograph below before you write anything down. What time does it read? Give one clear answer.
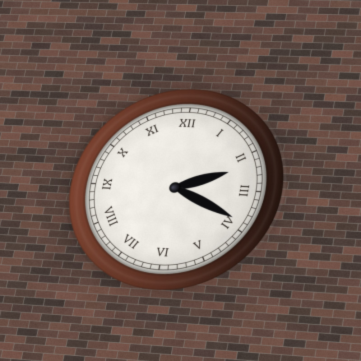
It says 2:19
